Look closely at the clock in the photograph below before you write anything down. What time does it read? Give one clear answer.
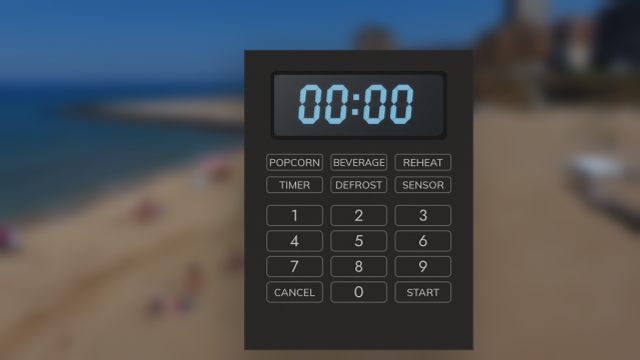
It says 0:00
